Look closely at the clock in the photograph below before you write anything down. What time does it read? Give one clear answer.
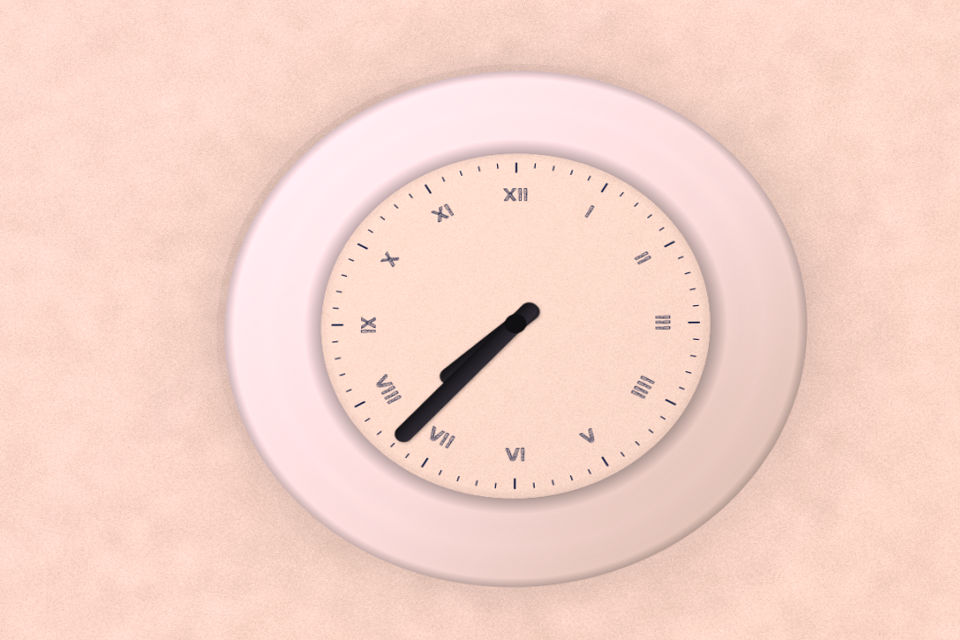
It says 7:37
